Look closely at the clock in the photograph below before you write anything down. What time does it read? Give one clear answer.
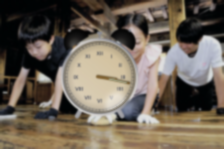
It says 3:17
